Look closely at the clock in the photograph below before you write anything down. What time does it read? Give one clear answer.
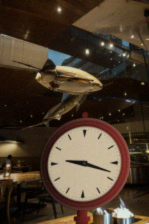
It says 9:18
